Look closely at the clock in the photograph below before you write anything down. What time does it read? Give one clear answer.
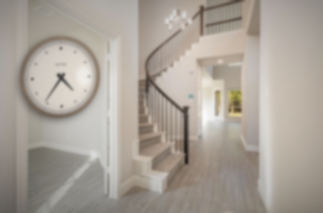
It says 4:36
